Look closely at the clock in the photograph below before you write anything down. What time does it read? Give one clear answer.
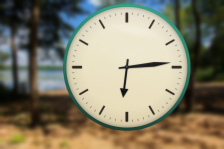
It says 6:14
